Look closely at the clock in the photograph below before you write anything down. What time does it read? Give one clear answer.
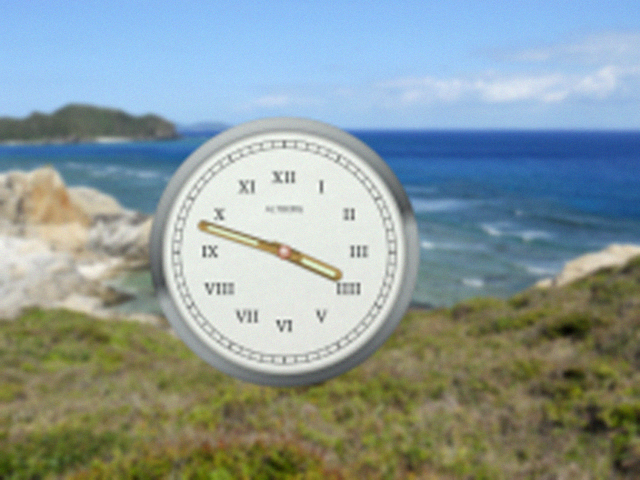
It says 3:48
